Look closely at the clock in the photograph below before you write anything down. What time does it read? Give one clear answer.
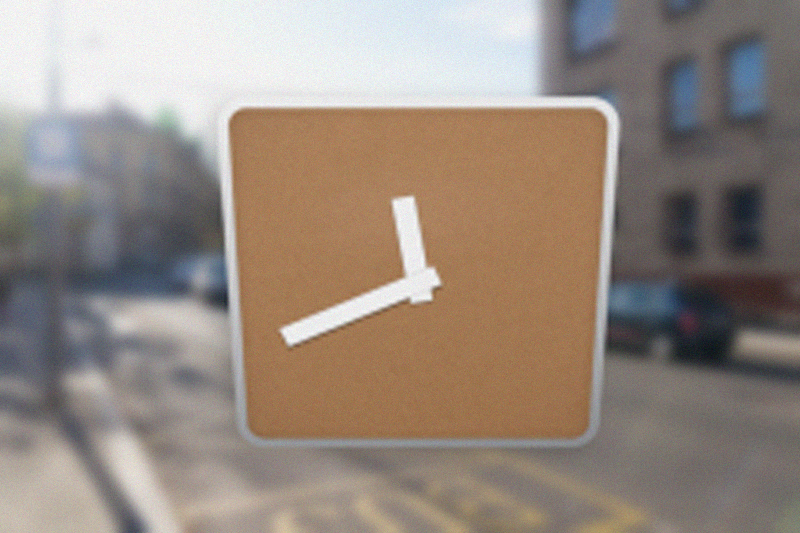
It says 11:41
